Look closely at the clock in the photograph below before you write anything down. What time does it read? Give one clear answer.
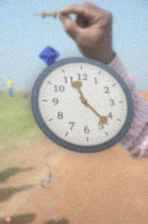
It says 11:23
